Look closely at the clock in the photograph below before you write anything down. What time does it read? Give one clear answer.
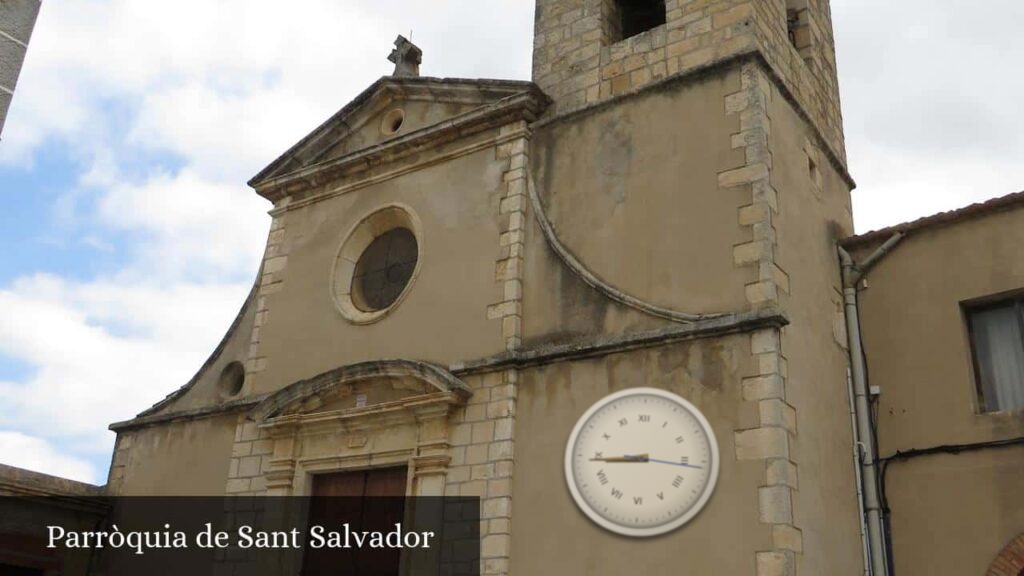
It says 8:44:16
